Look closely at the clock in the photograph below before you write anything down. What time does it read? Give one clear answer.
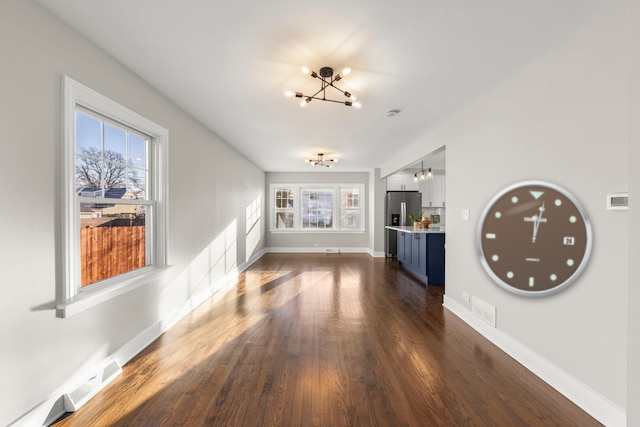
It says 12:02
